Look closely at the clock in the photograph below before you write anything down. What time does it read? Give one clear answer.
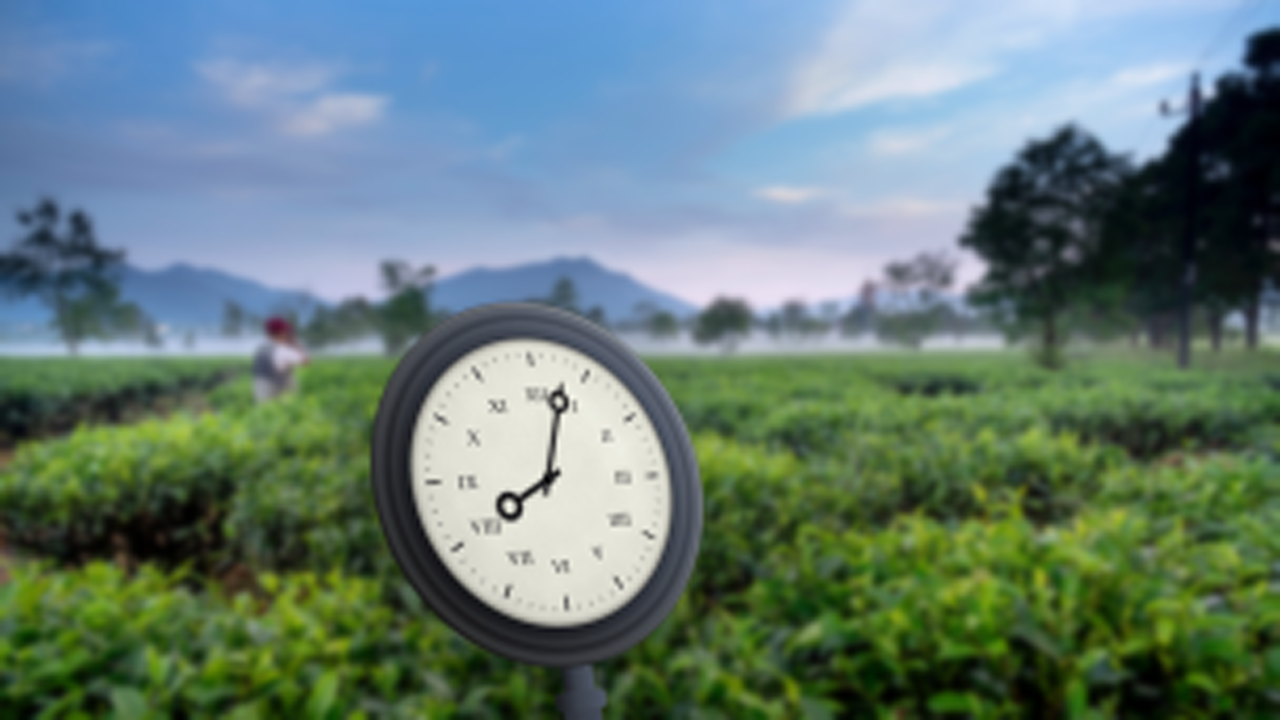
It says 8:03
